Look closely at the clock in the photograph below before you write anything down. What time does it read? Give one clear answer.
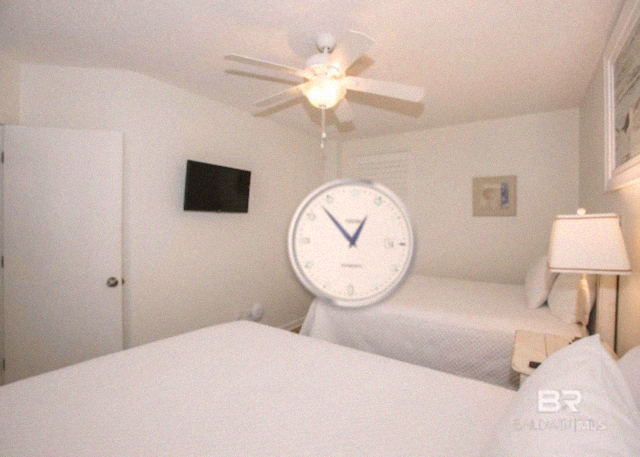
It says 12:53
